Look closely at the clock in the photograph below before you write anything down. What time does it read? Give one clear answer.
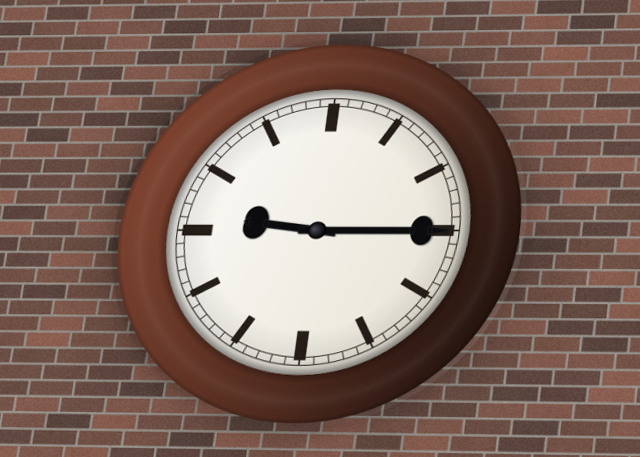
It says 9:15
